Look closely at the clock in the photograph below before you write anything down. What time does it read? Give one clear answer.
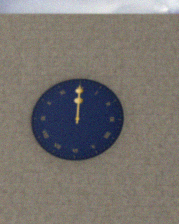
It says 12:00
